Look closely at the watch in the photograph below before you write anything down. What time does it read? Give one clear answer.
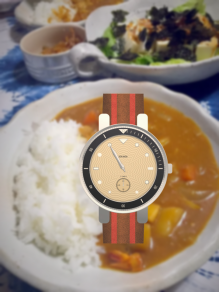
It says 10:55
